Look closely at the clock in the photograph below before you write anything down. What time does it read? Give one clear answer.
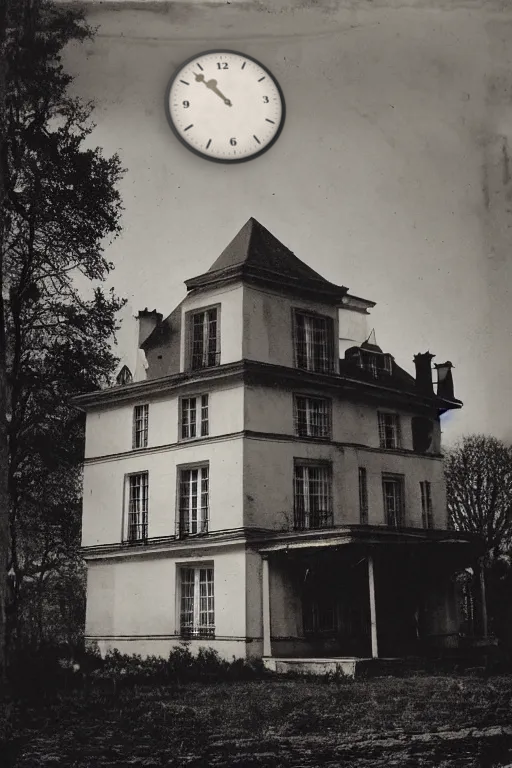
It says 10:53
